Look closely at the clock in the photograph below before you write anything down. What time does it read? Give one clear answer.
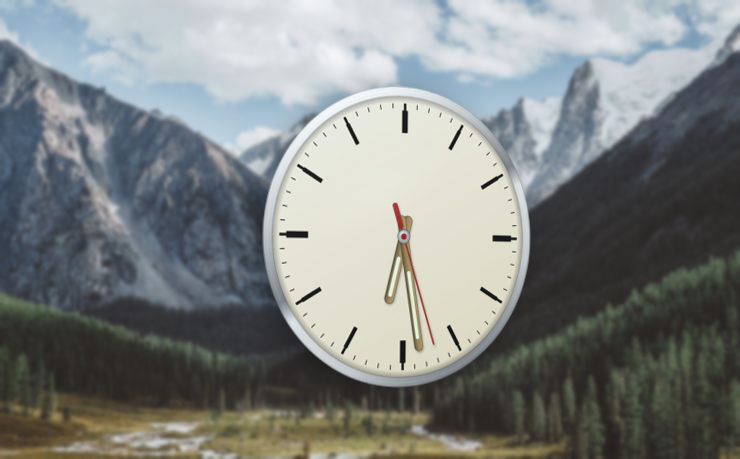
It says 6:28:27
